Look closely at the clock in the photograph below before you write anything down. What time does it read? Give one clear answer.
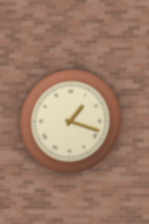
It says 1:18
